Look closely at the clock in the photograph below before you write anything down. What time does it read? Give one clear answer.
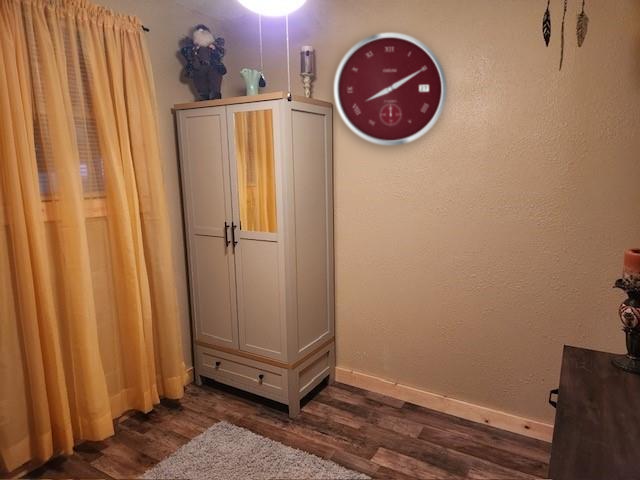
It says 8:10
